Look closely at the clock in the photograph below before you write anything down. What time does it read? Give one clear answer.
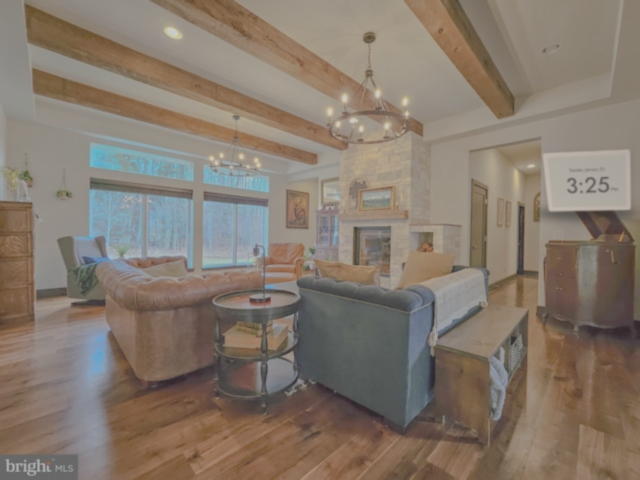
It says 3:25
